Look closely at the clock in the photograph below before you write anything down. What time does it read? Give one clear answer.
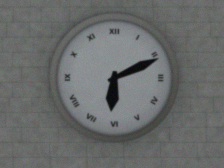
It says 6:11
